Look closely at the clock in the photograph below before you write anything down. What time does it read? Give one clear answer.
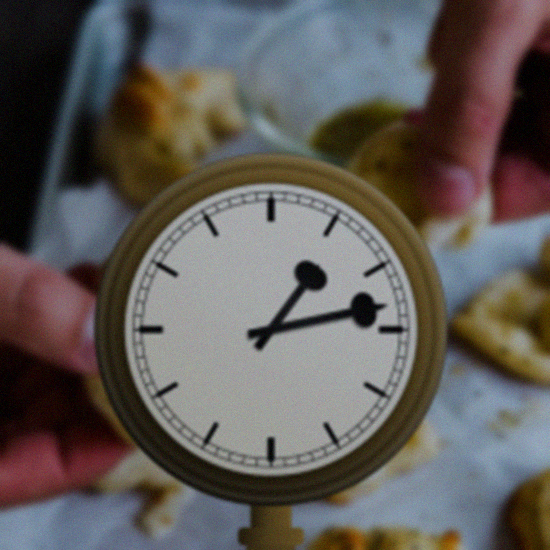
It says 1:13
